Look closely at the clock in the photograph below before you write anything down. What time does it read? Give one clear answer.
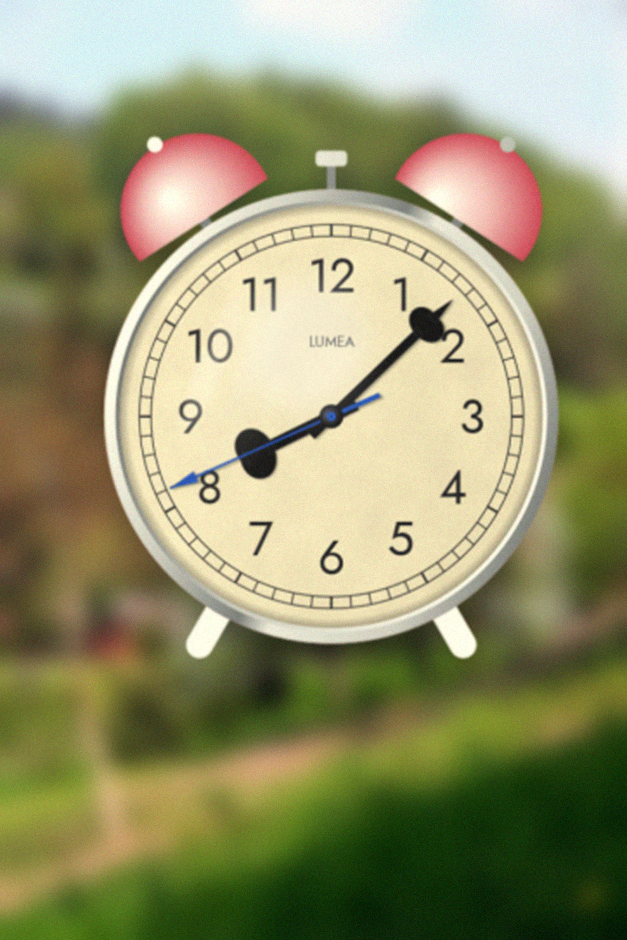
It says 8:07:41
